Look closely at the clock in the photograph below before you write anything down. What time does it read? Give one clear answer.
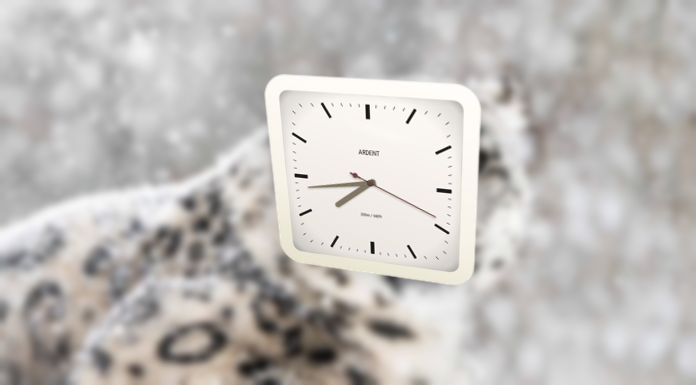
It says 7:43:19
